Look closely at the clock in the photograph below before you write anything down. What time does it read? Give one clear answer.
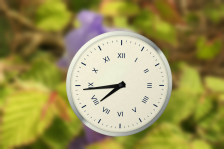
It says 7:44
